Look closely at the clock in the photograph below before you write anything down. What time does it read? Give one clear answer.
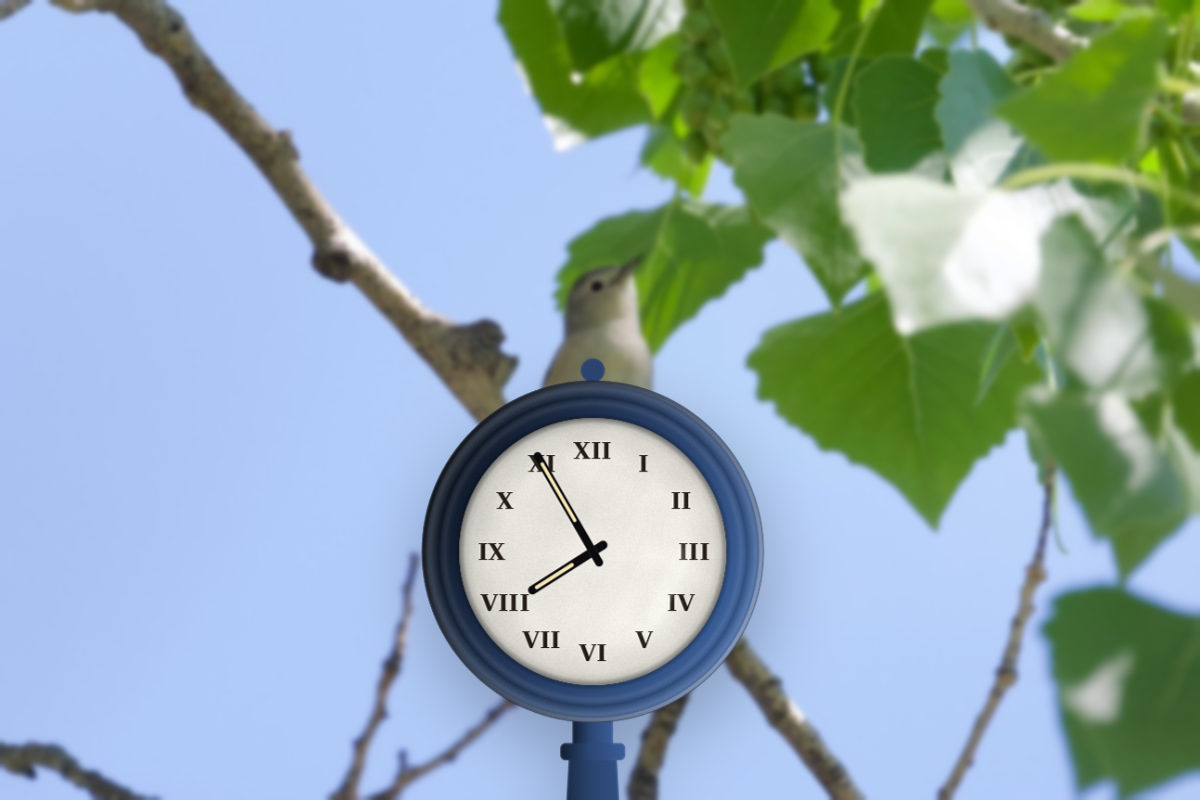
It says 7:55
